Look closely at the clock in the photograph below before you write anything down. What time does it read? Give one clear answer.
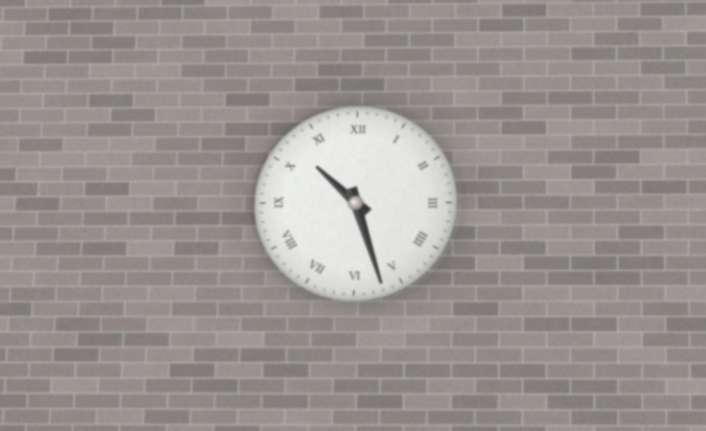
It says 10:27
